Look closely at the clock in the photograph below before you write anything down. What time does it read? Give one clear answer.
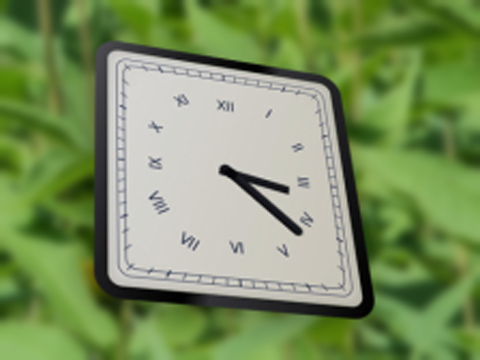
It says 3:22
